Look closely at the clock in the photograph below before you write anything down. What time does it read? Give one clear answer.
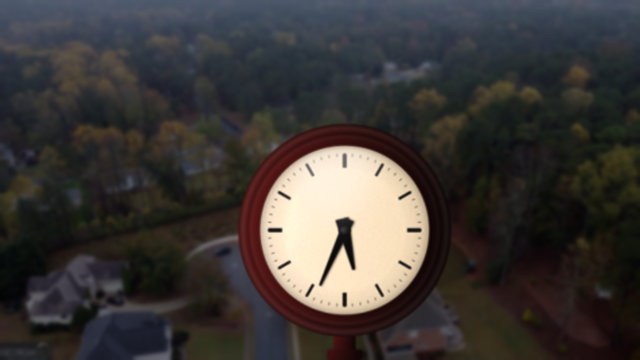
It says 5:34
